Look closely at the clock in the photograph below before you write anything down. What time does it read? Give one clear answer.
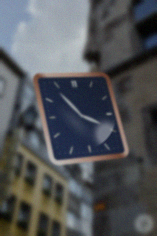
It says 3:54
